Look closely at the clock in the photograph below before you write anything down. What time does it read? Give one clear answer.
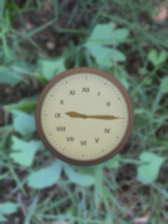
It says 9:15
